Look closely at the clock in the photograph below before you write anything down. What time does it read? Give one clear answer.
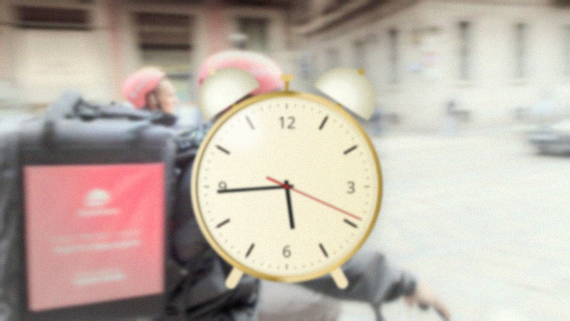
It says 5:44:19
